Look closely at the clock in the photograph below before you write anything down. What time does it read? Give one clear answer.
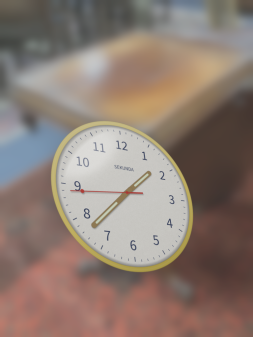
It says 1:37:44
